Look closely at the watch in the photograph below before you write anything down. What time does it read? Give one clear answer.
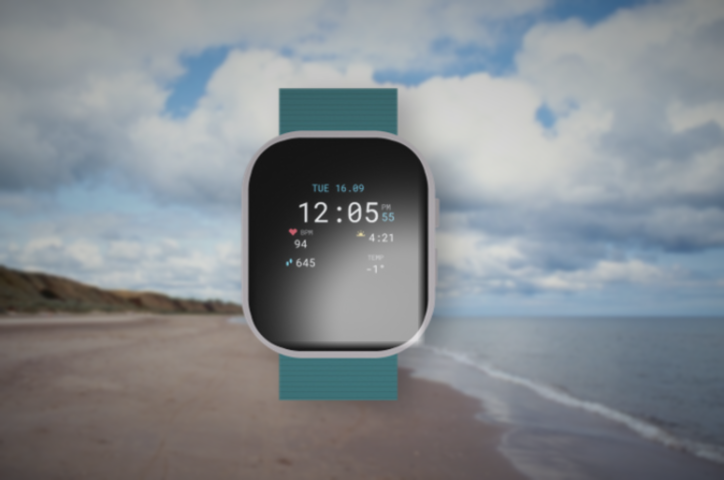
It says 12:05:55
